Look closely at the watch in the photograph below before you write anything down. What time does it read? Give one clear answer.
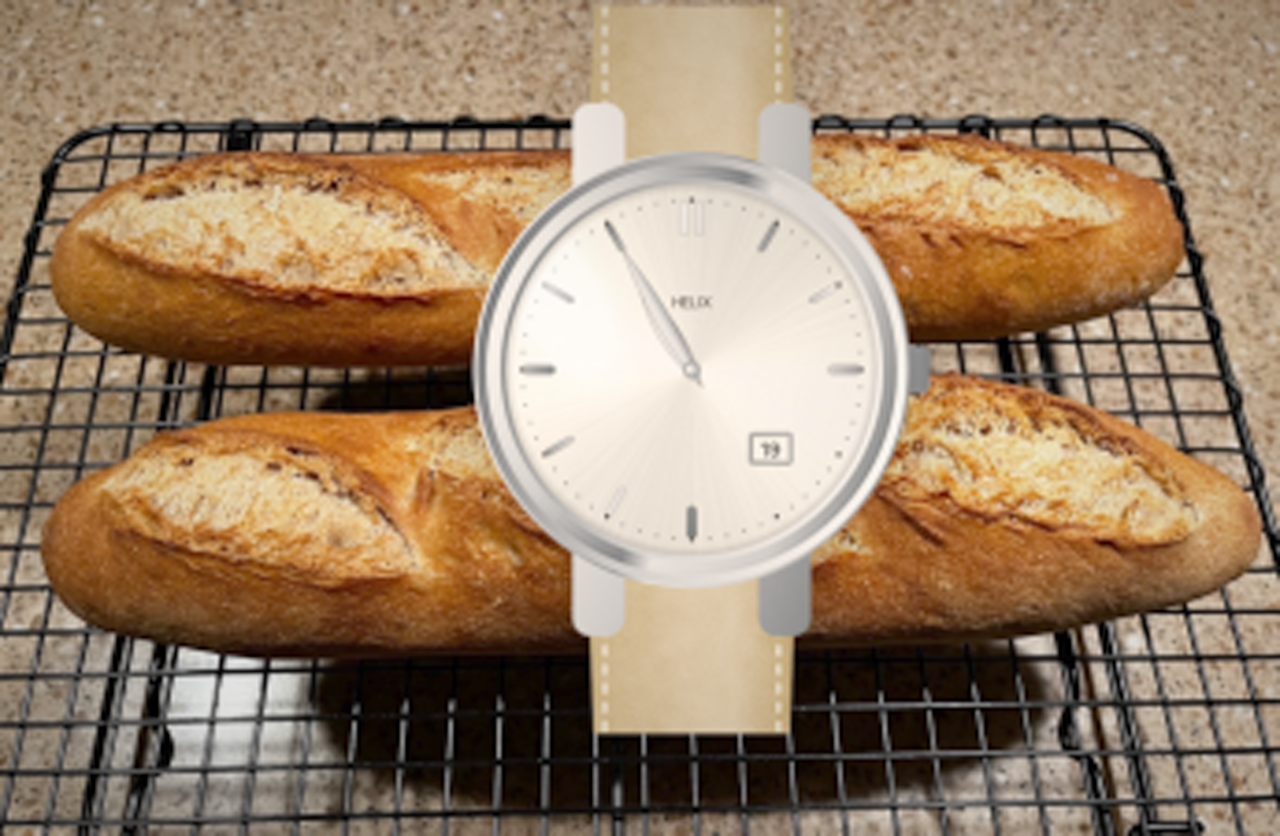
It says 10:55
